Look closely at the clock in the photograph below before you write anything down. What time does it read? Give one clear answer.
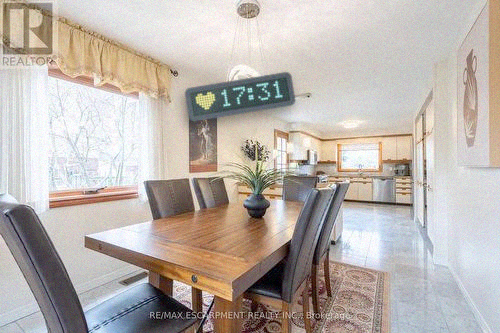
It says 17:31
